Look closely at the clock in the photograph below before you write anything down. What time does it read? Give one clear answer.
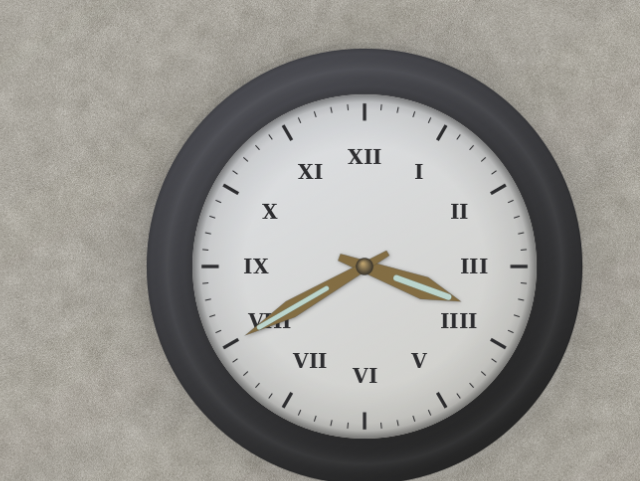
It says 3:40
